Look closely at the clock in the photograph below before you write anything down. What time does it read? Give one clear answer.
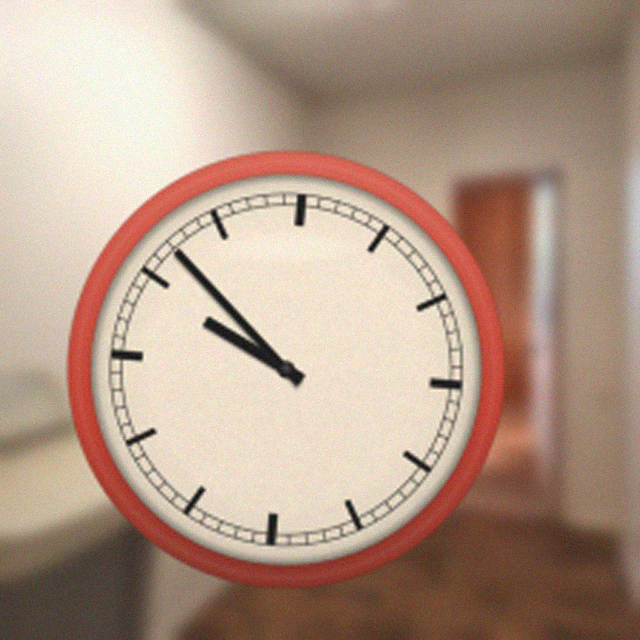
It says 9:52
